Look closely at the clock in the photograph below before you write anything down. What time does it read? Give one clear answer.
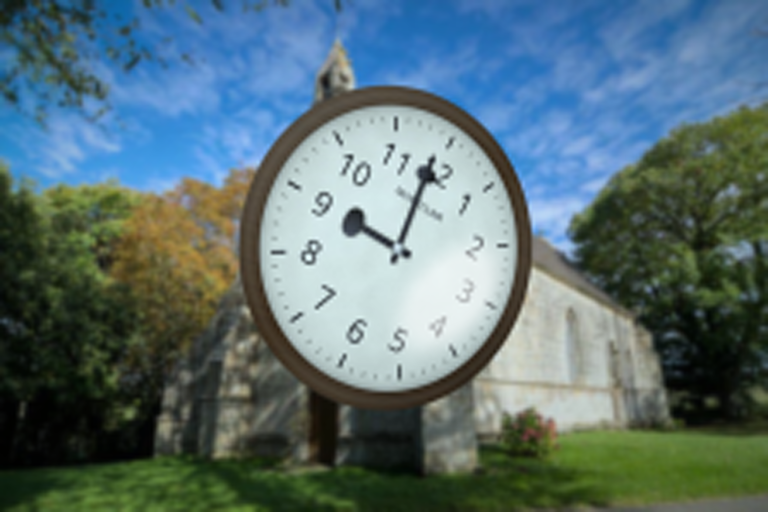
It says 8:59
